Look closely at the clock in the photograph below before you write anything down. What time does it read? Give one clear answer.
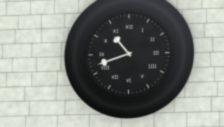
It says 10:42
